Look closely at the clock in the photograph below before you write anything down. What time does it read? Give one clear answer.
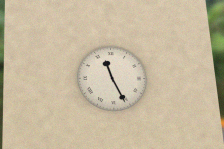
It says 11:26
